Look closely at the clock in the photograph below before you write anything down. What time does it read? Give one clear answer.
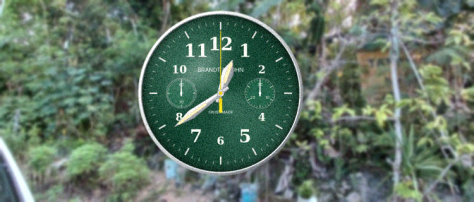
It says 12:39
